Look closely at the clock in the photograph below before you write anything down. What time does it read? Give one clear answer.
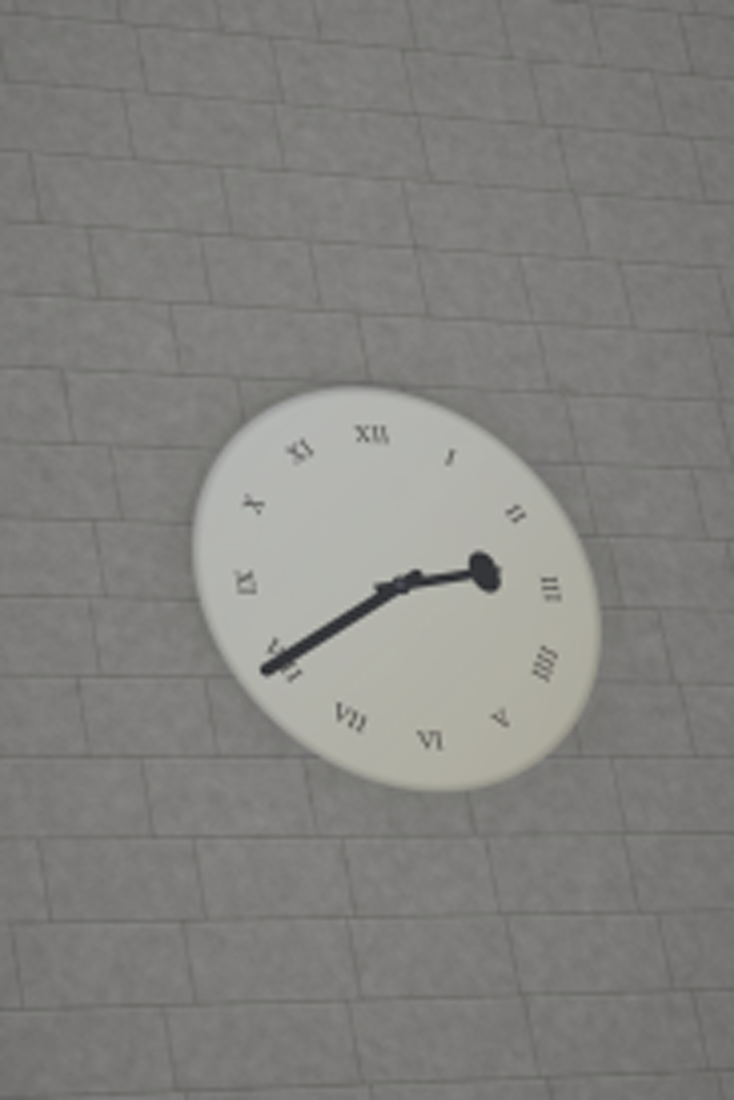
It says 2:40
